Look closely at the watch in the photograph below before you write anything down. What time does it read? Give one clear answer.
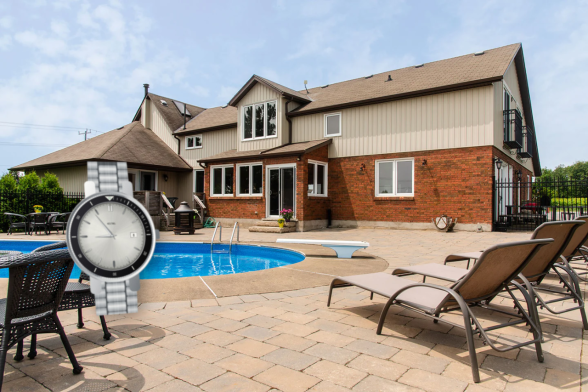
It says 8:54
